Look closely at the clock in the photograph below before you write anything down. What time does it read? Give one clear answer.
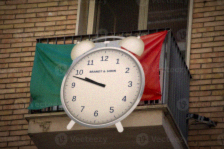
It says 9:48
